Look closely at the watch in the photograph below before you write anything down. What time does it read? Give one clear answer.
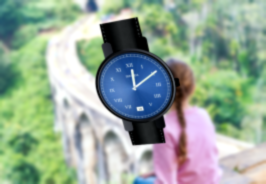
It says 12:10
